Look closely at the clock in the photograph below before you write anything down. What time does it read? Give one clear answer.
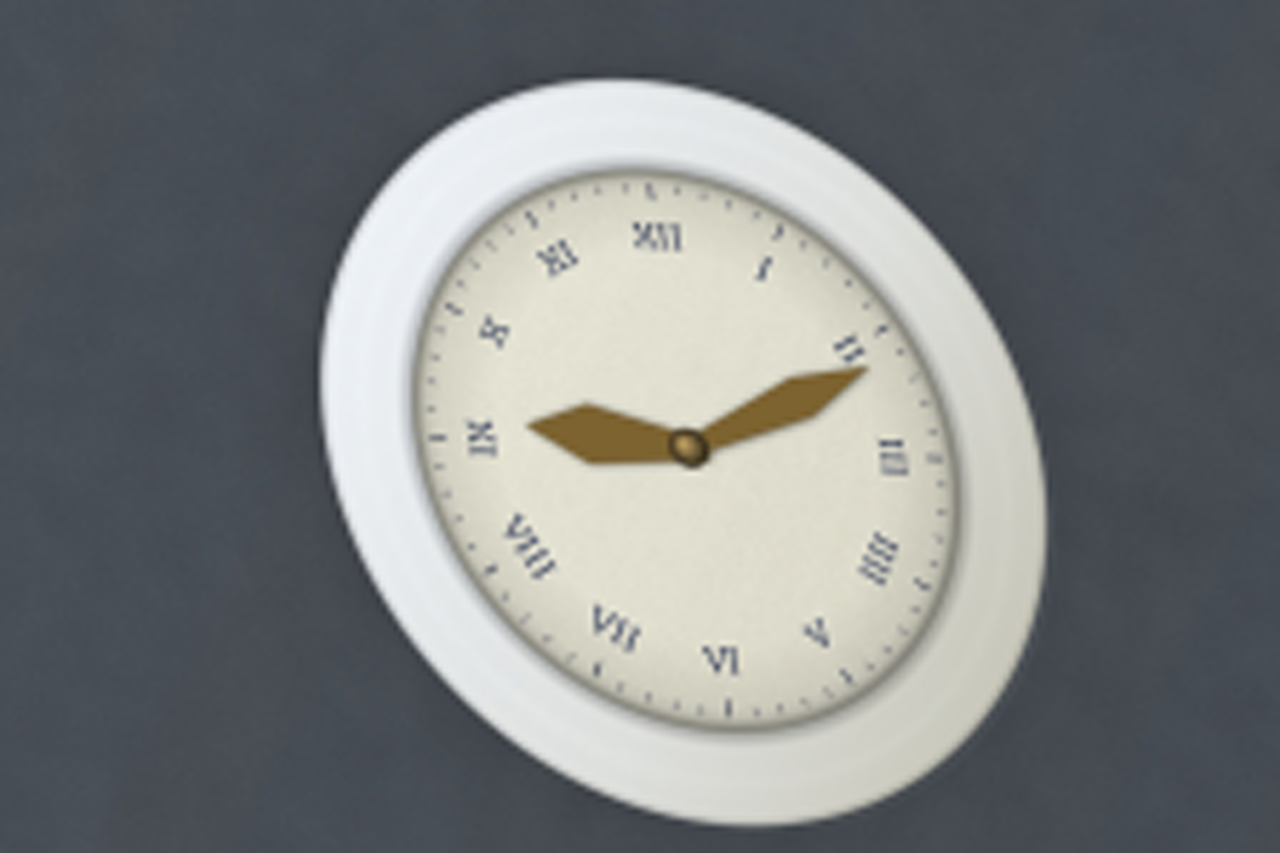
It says 9:11
